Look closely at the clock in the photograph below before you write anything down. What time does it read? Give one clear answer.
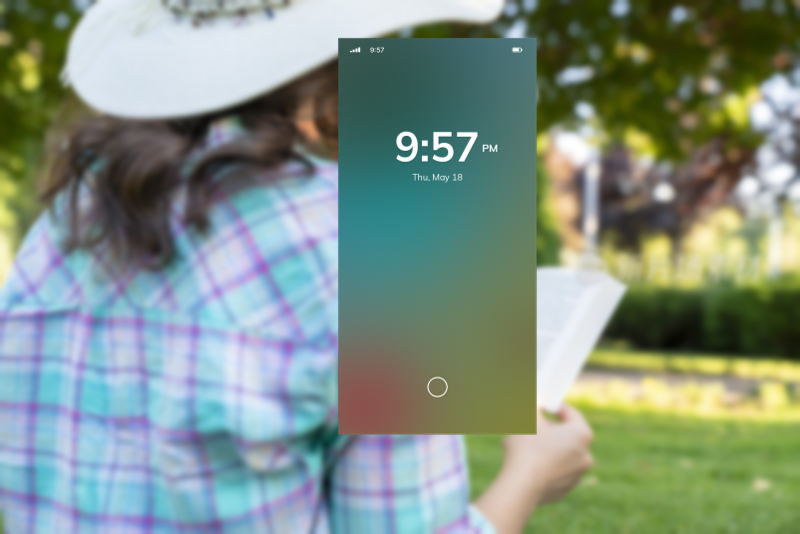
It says 9:57
